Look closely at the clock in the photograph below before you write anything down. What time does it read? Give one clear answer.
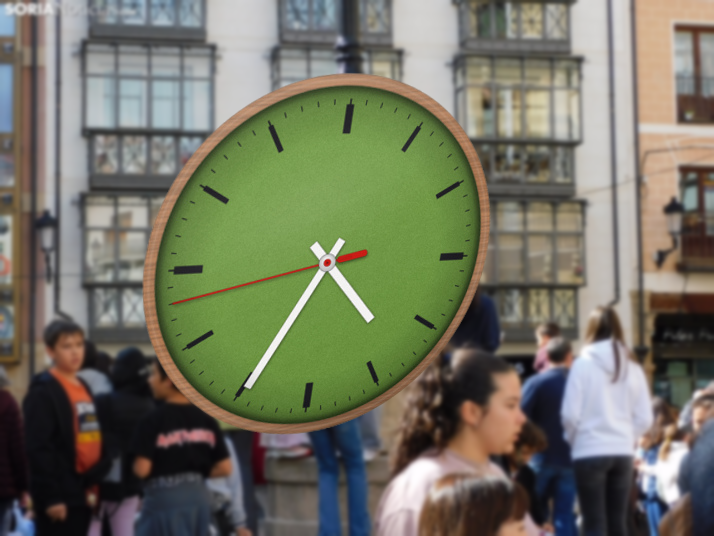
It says 4:34:43
